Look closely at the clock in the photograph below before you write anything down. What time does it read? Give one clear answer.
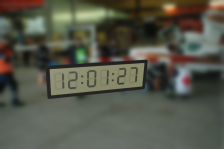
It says 12:01:27
